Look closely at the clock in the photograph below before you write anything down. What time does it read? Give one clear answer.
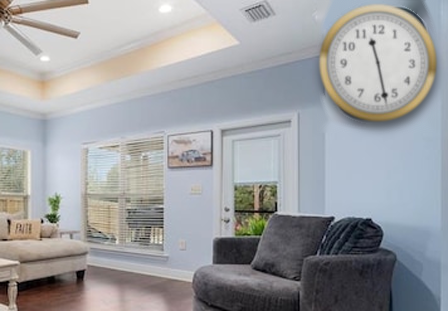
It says 11:28
